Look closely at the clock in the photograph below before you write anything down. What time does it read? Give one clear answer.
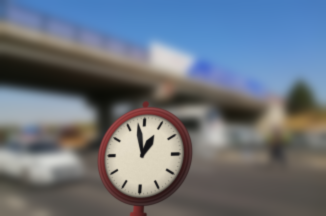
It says 12:58
